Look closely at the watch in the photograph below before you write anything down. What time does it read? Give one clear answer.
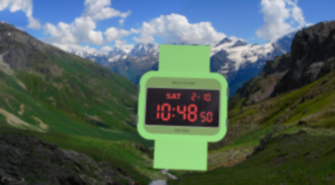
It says 10:48:50
